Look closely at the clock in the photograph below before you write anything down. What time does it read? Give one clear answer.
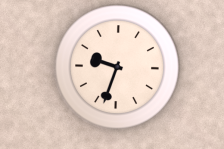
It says 9:33
